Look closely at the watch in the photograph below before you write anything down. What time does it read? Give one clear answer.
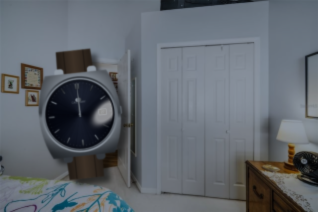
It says 12:00
